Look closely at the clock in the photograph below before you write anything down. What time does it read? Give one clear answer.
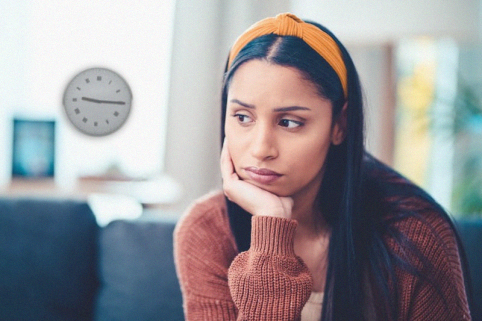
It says 9:15
